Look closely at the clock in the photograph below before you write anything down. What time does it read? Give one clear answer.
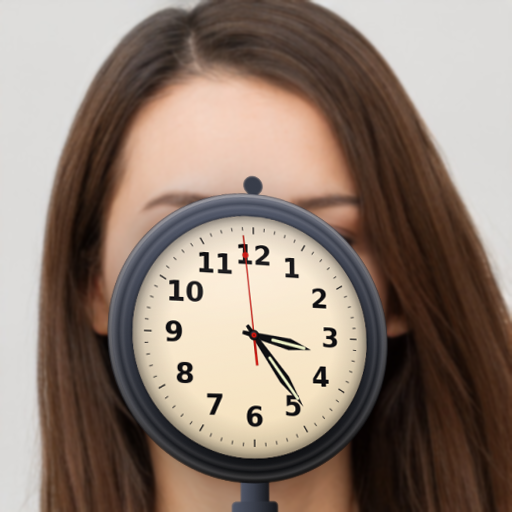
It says 3:23:59
